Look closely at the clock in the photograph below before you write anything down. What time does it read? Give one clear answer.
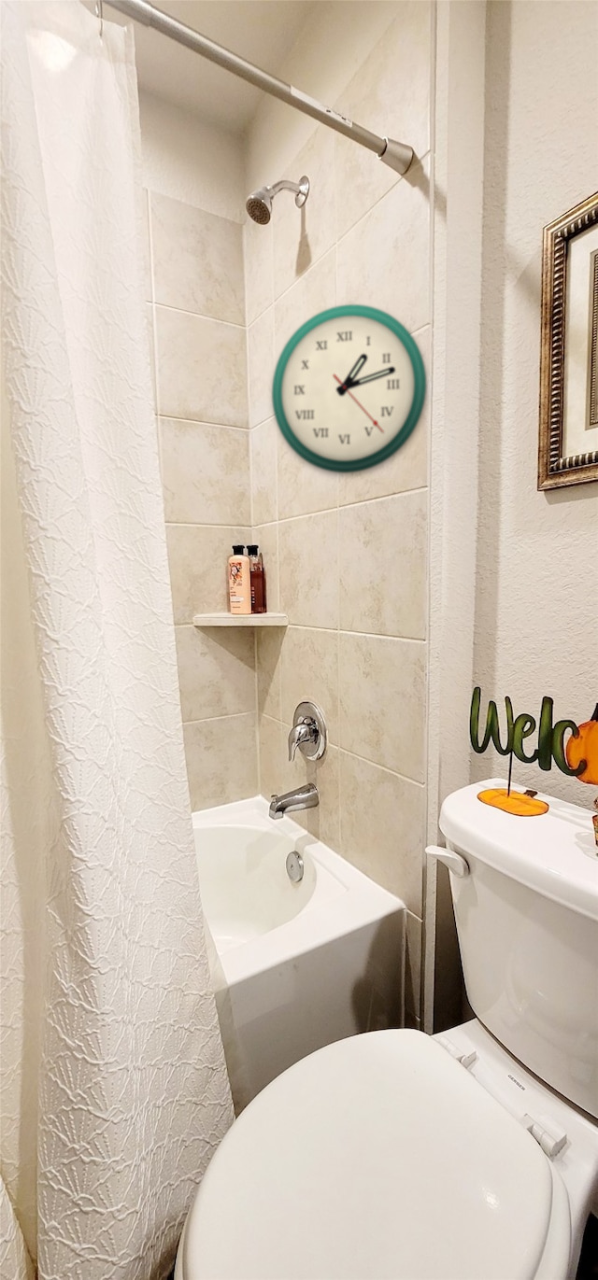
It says 1:12:23
